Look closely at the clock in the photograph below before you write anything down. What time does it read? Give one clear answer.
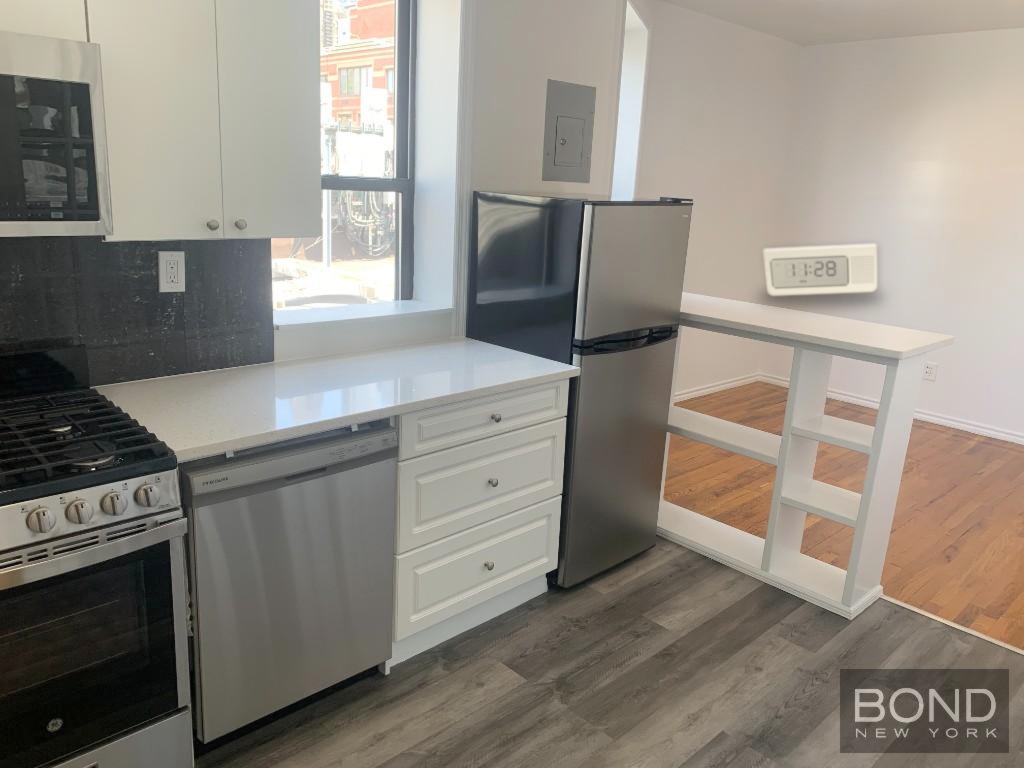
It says 11:28
